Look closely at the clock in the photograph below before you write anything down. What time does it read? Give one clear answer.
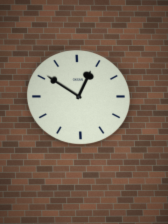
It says 12:51
